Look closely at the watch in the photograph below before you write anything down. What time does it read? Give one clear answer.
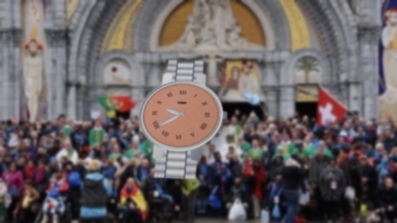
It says 9:39
